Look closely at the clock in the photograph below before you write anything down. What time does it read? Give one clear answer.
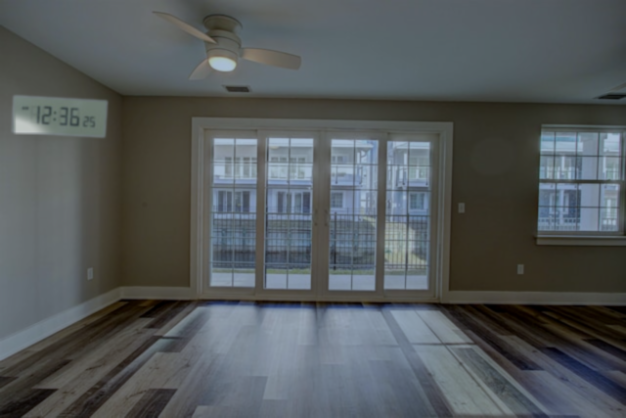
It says 12:36
